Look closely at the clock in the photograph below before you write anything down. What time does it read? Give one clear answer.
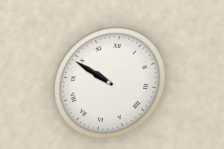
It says 9:49
